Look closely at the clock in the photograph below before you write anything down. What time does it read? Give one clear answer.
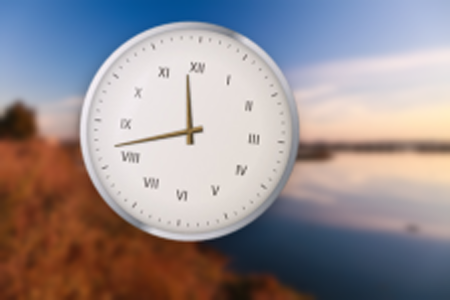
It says 11:42
